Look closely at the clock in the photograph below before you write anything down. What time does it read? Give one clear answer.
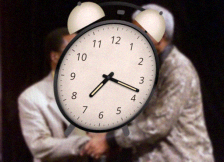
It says 7:18
